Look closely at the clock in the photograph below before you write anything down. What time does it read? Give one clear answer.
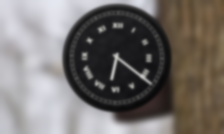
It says 6:21
